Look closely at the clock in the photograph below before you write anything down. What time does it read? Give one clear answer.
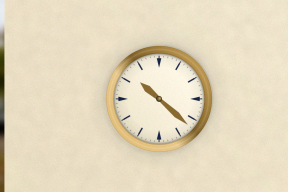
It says 10:22
